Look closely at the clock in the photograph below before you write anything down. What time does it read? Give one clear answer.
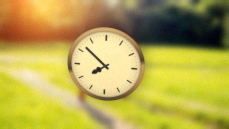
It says 7:52
